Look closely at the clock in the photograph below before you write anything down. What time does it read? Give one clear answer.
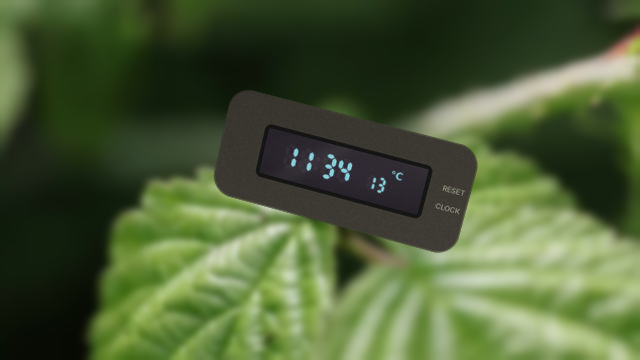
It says 11:34
